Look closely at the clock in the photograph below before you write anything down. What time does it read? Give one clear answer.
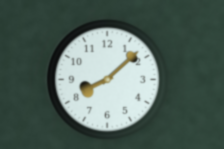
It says 8:08
